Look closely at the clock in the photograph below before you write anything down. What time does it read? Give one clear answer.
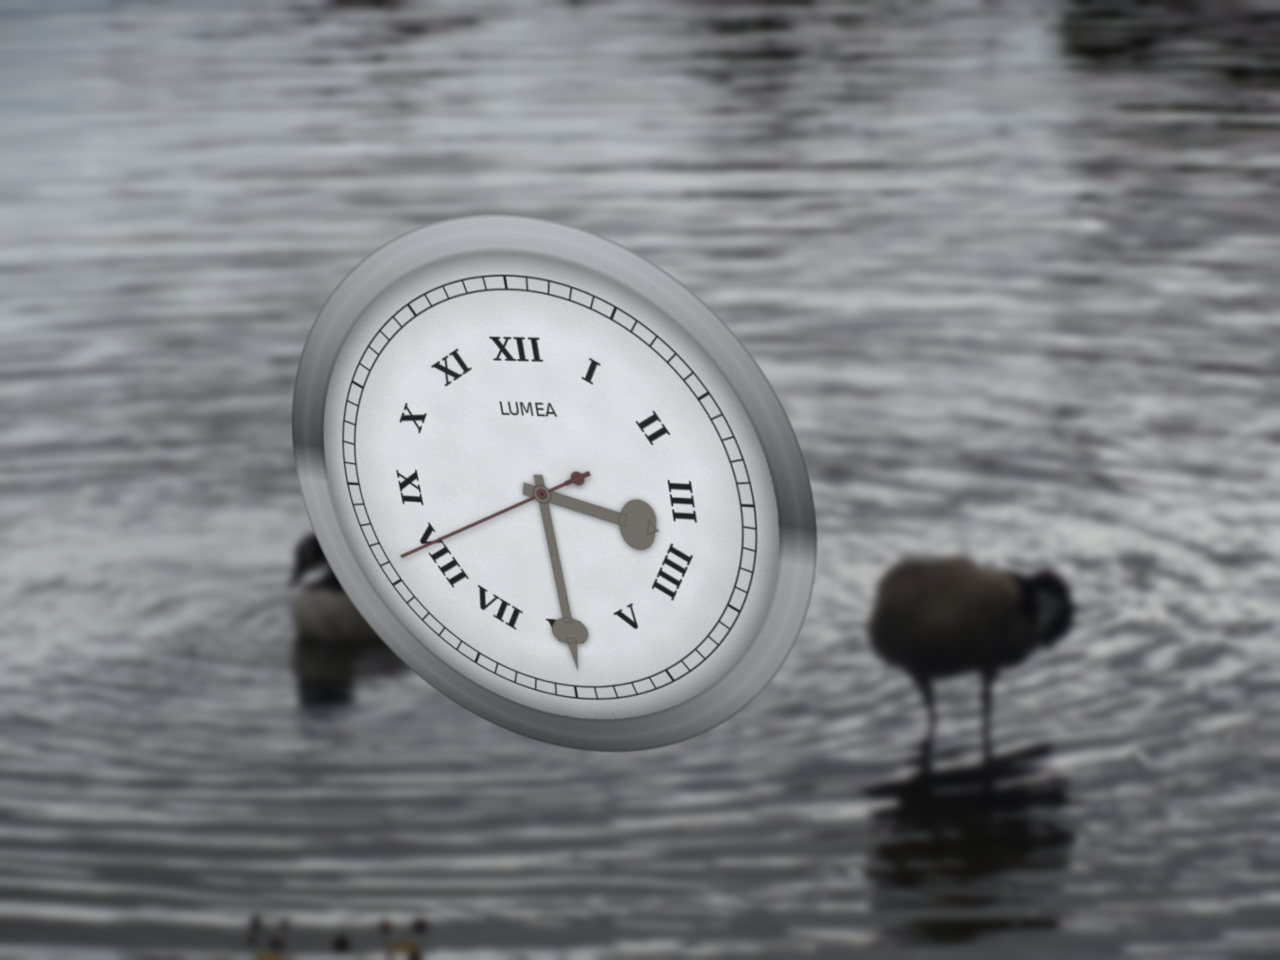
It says 3:29:41
